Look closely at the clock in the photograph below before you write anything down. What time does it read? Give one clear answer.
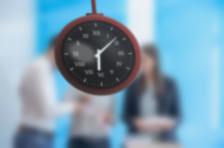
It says 6:08
